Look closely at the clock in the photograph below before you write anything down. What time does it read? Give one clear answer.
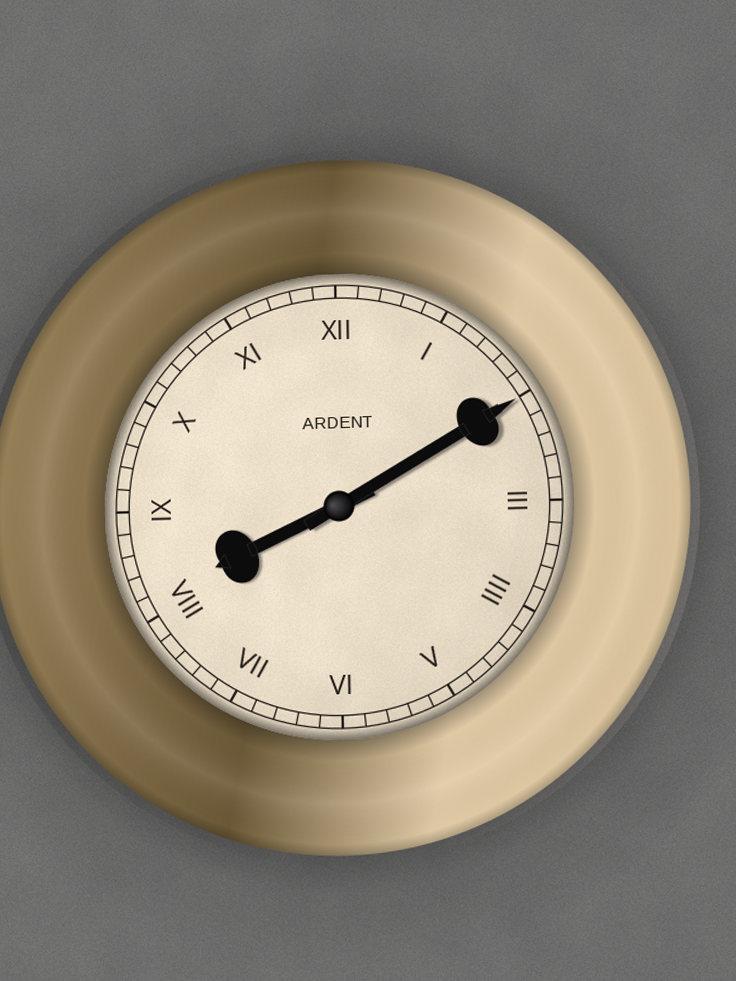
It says 8:10
